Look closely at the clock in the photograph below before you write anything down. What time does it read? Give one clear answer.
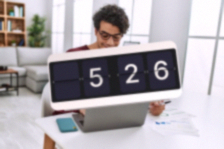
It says 5:26
